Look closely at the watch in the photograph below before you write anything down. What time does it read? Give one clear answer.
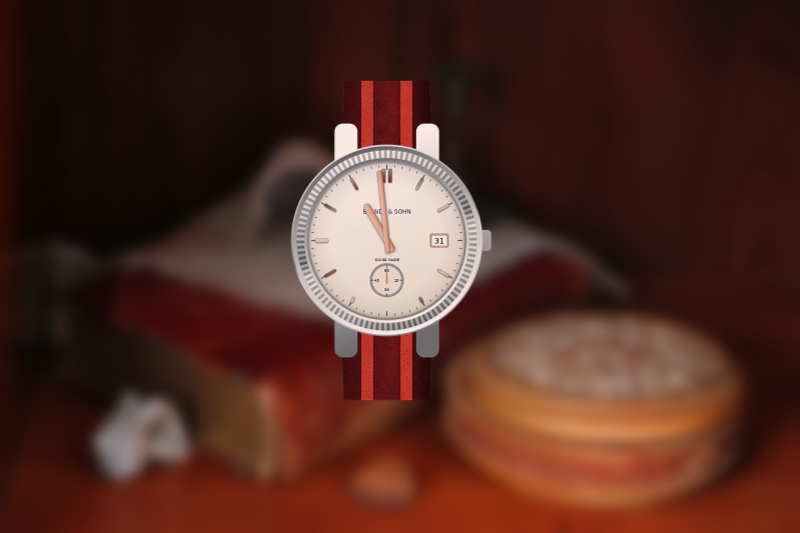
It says 10:59
